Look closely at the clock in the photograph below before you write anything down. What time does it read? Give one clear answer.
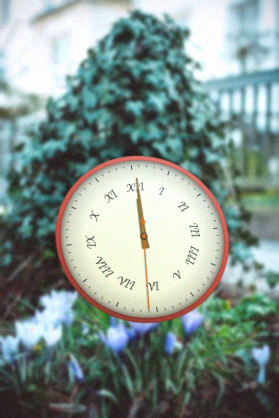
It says 12:00:31
